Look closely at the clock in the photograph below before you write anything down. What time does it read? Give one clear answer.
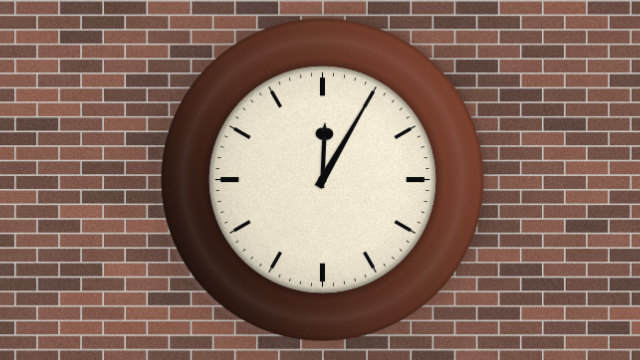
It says 12:05
